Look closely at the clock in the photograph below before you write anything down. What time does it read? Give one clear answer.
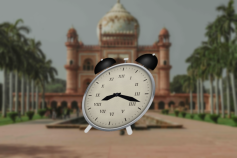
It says 8:18
